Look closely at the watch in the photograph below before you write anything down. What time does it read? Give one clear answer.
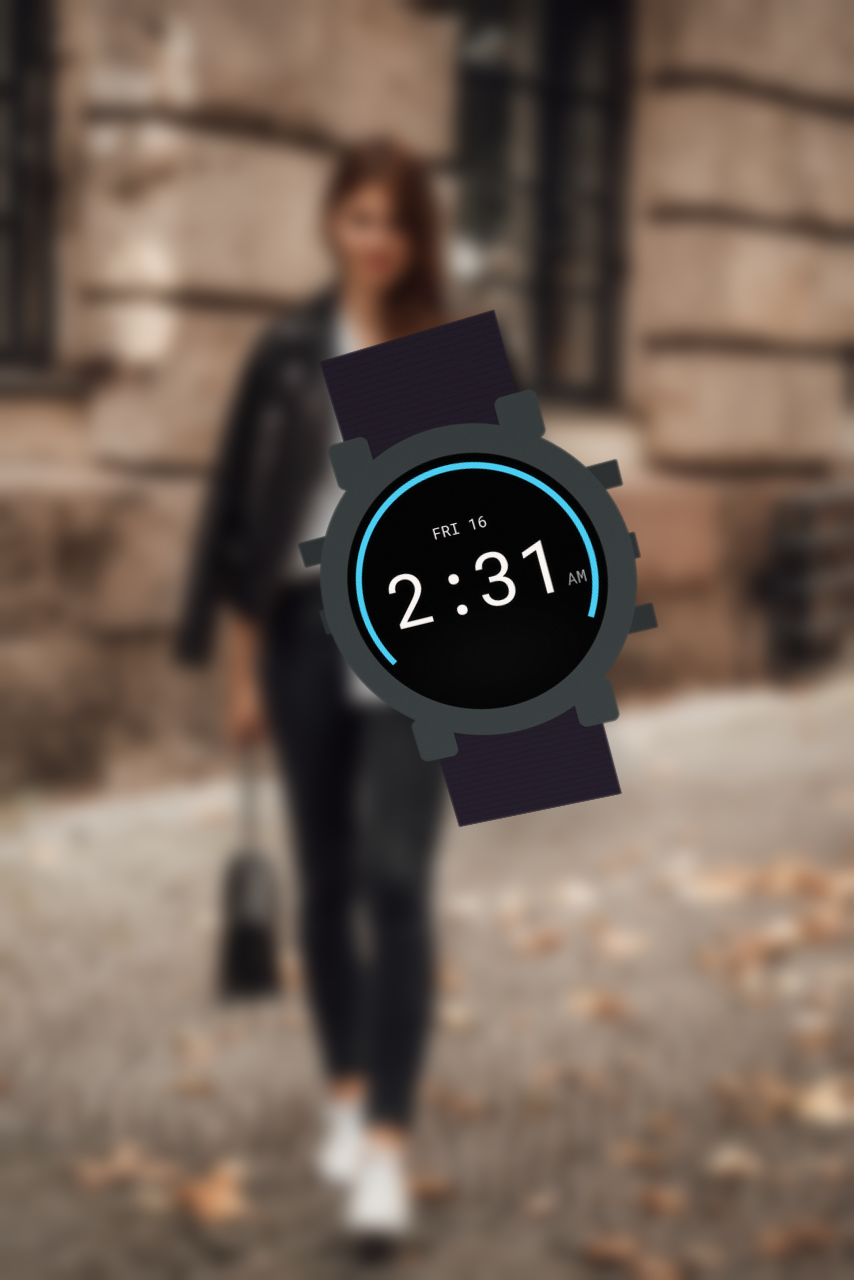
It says 2:31
